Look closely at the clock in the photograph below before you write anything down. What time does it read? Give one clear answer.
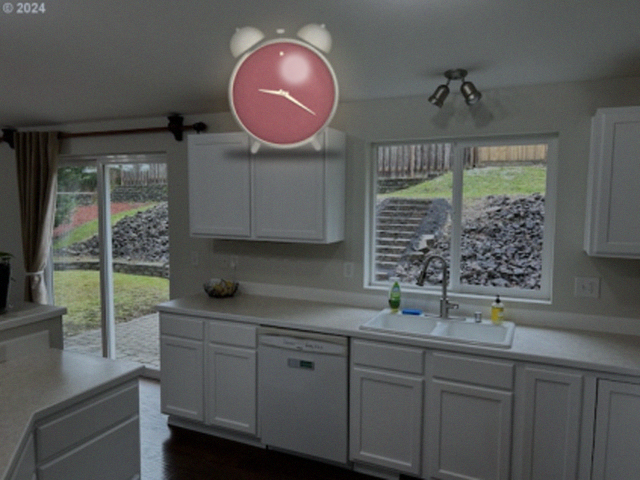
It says 9:21
